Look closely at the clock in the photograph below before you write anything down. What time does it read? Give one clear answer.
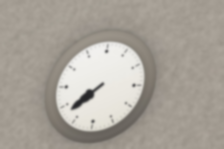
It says 7:38
